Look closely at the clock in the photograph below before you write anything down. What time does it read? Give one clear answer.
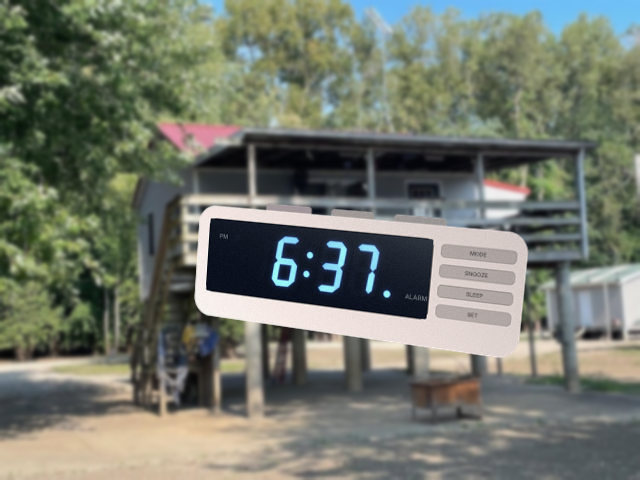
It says 6:37
